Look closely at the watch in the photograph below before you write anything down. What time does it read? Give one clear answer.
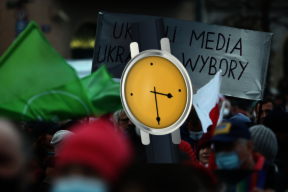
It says 3:30
